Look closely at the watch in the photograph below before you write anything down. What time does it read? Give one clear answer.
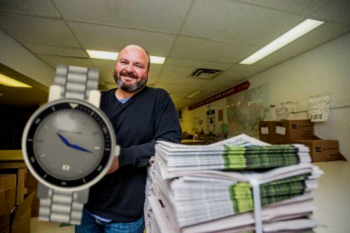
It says 10:17
